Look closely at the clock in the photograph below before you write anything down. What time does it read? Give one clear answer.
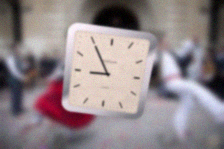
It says 8:55
